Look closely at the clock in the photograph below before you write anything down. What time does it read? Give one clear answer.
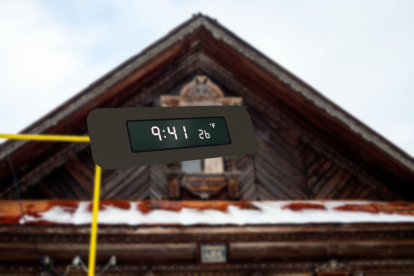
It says 9:41
